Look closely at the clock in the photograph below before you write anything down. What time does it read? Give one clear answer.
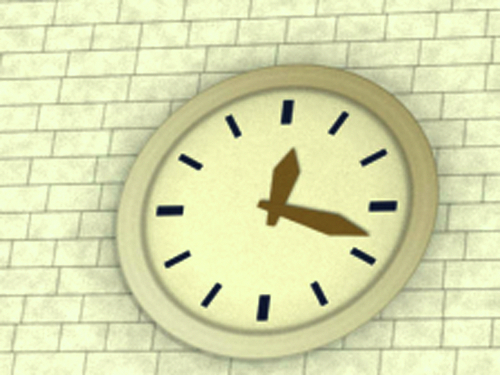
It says 12:18
